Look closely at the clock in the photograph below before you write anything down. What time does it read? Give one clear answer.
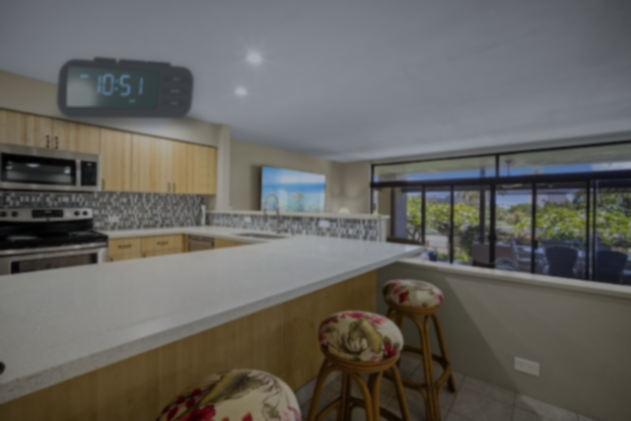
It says 10:51
